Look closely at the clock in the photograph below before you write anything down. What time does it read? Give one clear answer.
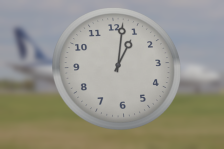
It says 1:02
